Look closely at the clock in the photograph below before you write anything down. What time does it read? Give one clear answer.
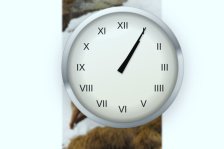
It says 1:05
